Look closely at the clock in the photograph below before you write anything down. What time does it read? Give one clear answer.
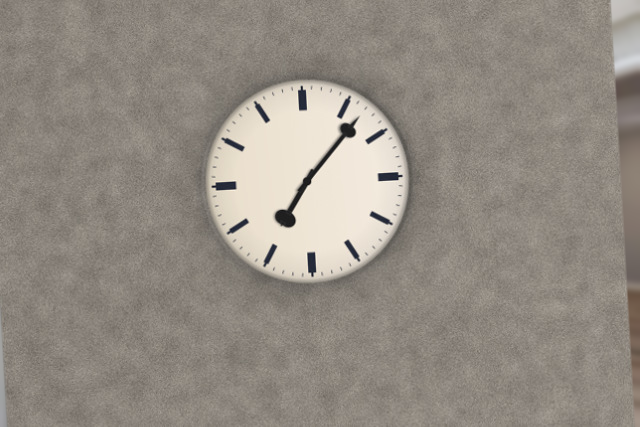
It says 7:07
